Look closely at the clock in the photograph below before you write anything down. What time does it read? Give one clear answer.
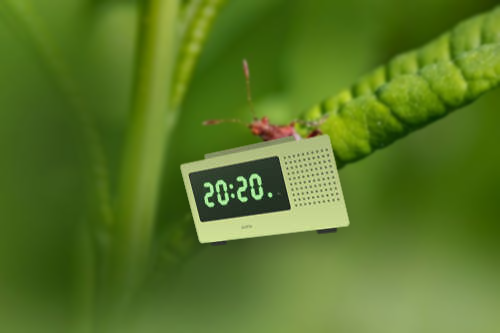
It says 20:20
